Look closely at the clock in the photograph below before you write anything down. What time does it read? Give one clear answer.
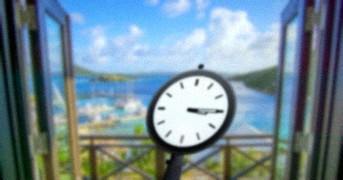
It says 3:15
